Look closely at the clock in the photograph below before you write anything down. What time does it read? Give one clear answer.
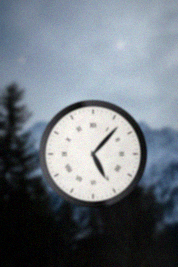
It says 5:07
